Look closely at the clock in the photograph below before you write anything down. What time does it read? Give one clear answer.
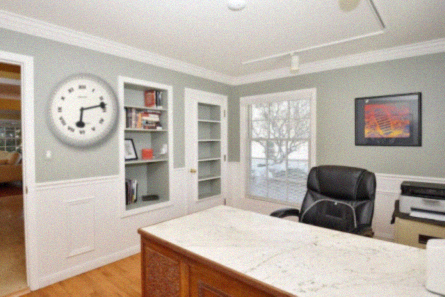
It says 6:13
